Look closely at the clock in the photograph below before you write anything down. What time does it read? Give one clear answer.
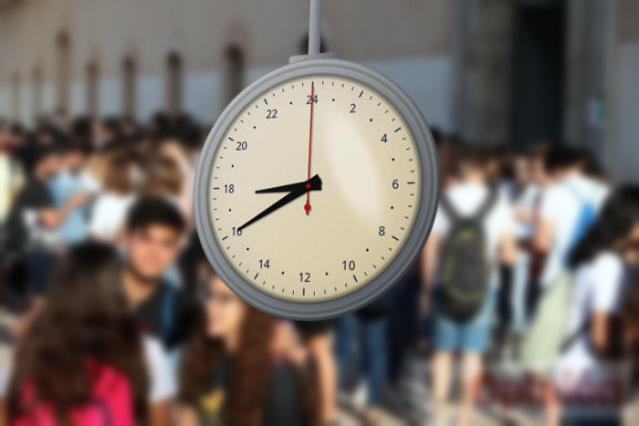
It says 17:40:00
